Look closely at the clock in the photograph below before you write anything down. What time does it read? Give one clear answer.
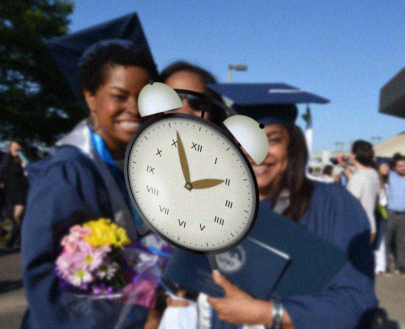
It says 1:56
